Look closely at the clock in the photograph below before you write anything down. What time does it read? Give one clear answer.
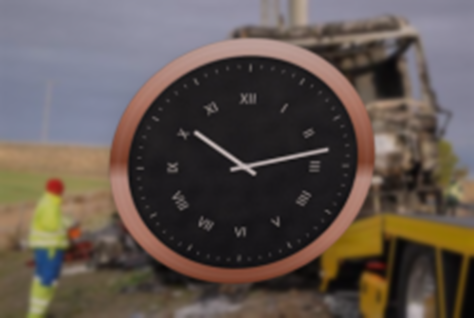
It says 10:13
